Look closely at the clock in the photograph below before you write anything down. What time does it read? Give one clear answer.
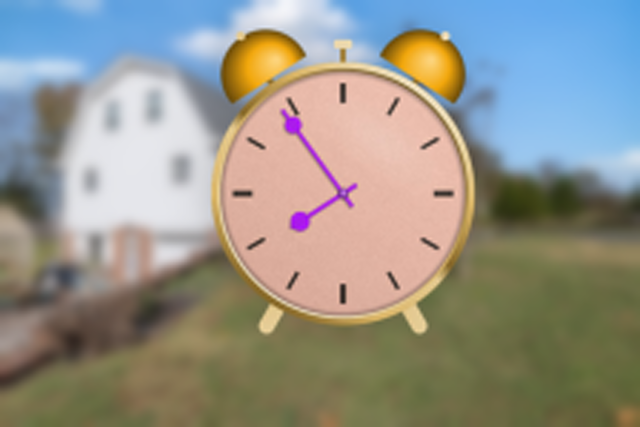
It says 7:54
